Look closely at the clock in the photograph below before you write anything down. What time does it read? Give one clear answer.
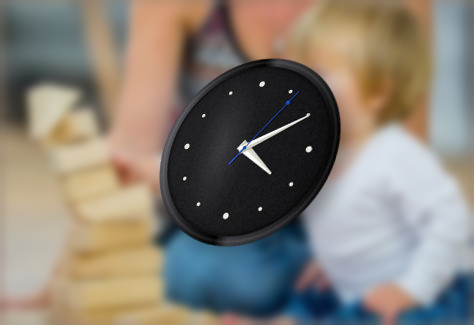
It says 4:10:06
